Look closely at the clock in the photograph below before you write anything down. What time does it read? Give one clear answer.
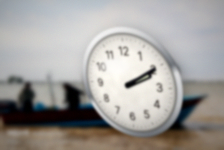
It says 2:10
